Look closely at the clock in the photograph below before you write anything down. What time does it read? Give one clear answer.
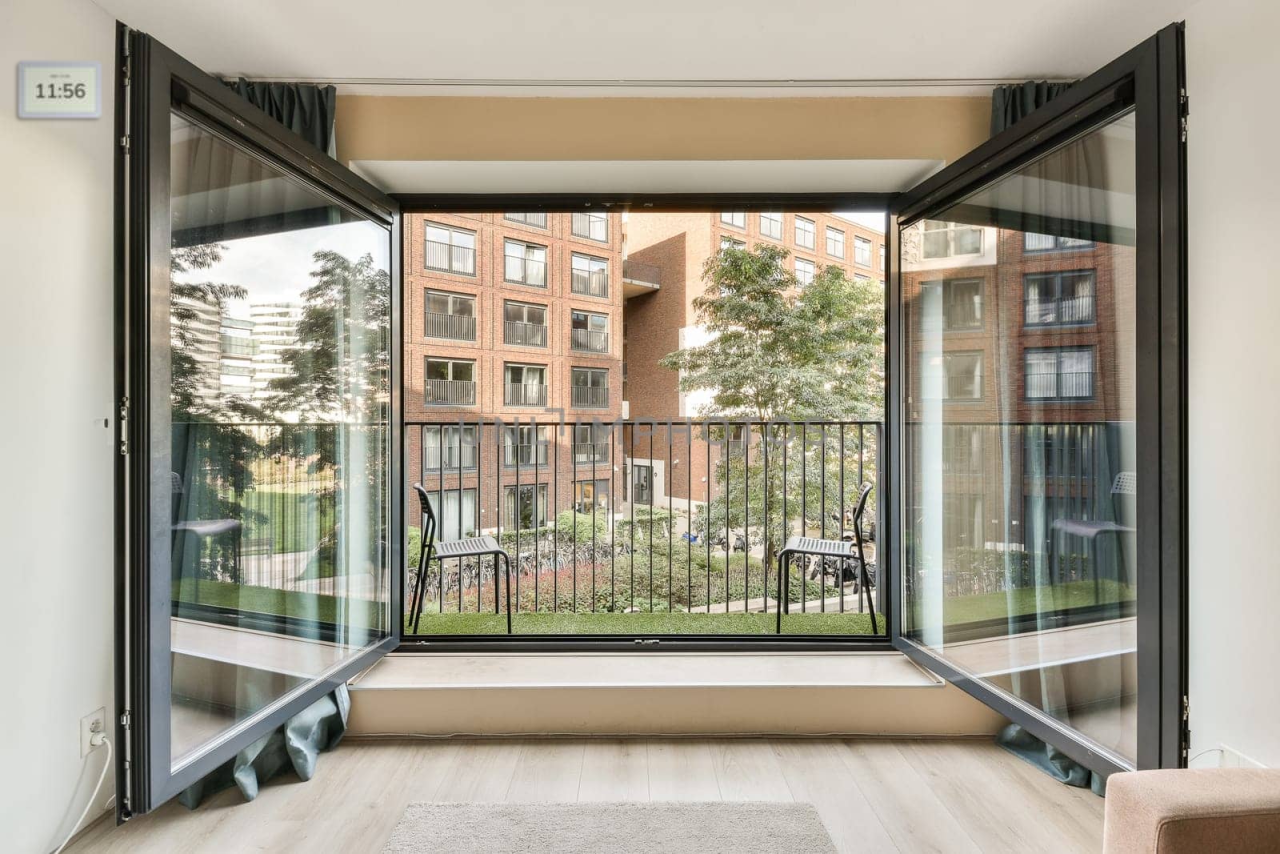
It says 11:56
